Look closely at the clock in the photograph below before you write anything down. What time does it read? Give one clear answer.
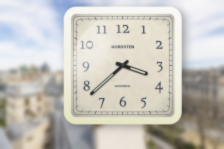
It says 3:38
